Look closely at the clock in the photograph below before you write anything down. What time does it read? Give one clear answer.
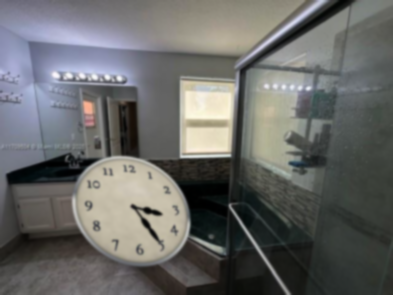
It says 3:25
